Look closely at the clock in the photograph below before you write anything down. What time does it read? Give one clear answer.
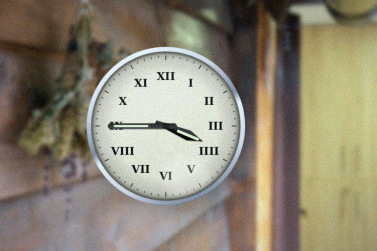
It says 3:45
